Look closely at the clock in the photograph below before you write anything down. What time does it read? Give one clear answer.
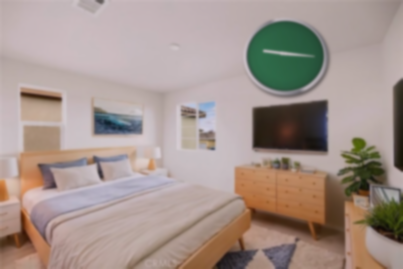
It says 9:16
